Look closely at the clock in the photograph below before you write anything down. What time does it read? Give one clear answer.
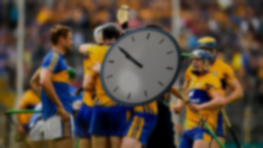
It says 9:50
